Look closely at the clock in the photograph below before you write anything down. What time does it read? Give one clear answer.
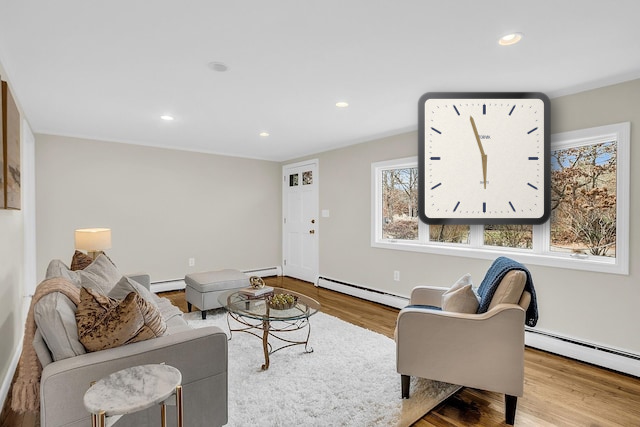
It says 5:57
